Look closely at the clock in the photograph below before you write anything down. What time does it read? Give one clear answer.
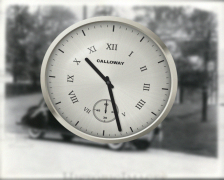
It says 10:27
